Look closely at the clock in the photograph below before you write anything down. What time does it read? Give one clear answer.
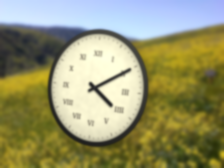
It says 4:10
